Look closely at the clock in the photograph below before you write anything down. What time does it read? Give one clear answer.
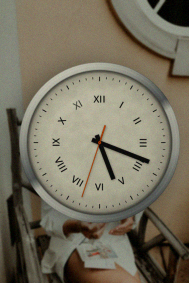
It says 5:18:33
